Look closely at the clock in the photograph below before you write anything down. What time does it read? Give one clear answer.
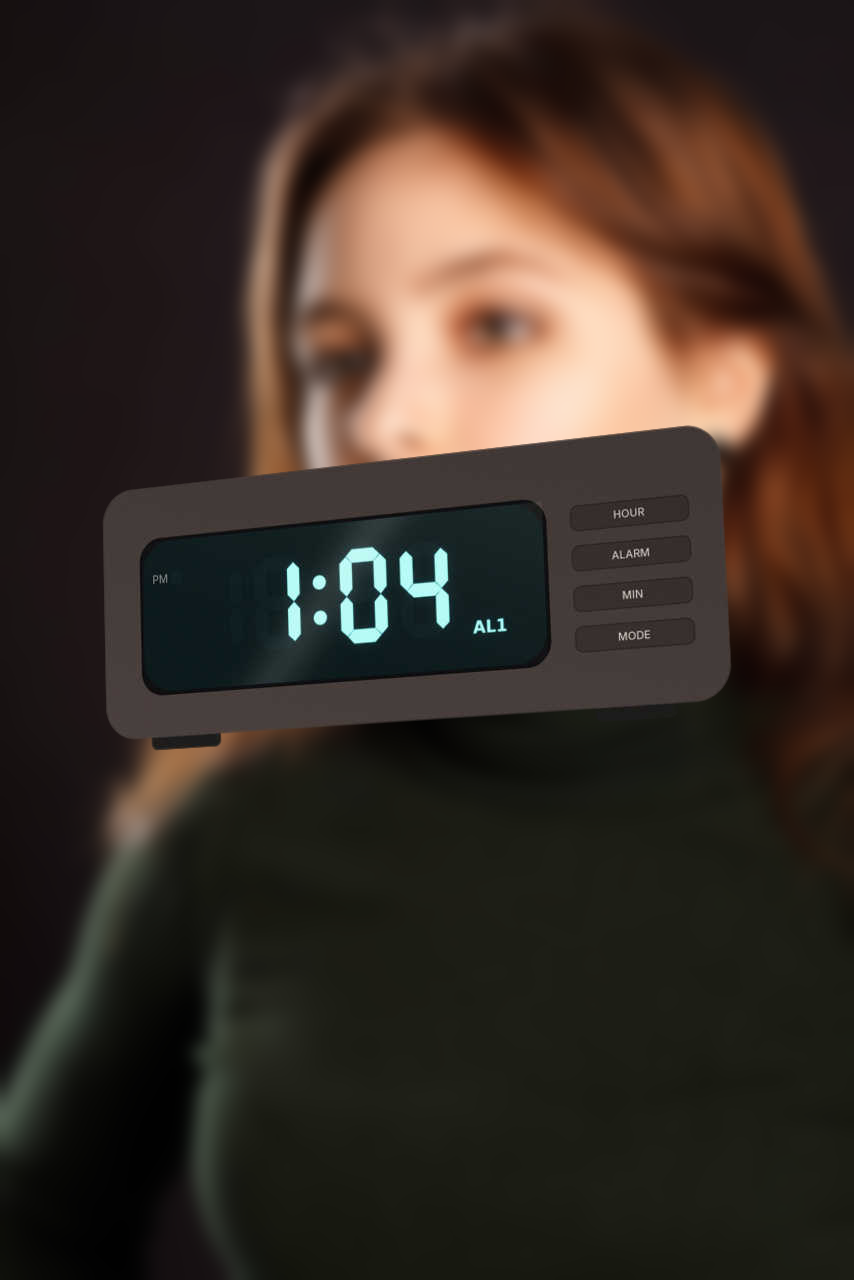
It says 1:04
